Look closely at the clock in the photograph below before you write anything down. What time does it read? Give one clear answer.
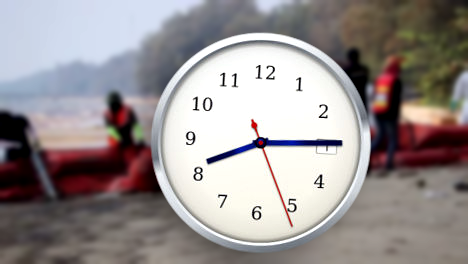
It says 8:14:26
